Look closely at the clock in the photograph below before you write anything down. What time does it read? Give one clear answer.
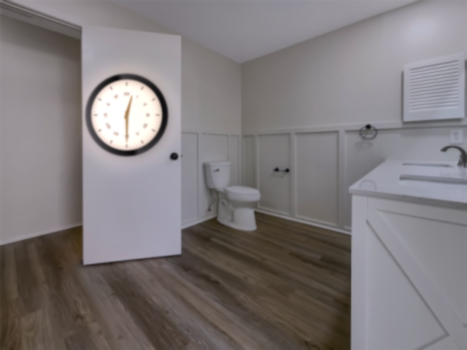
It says 12:30
